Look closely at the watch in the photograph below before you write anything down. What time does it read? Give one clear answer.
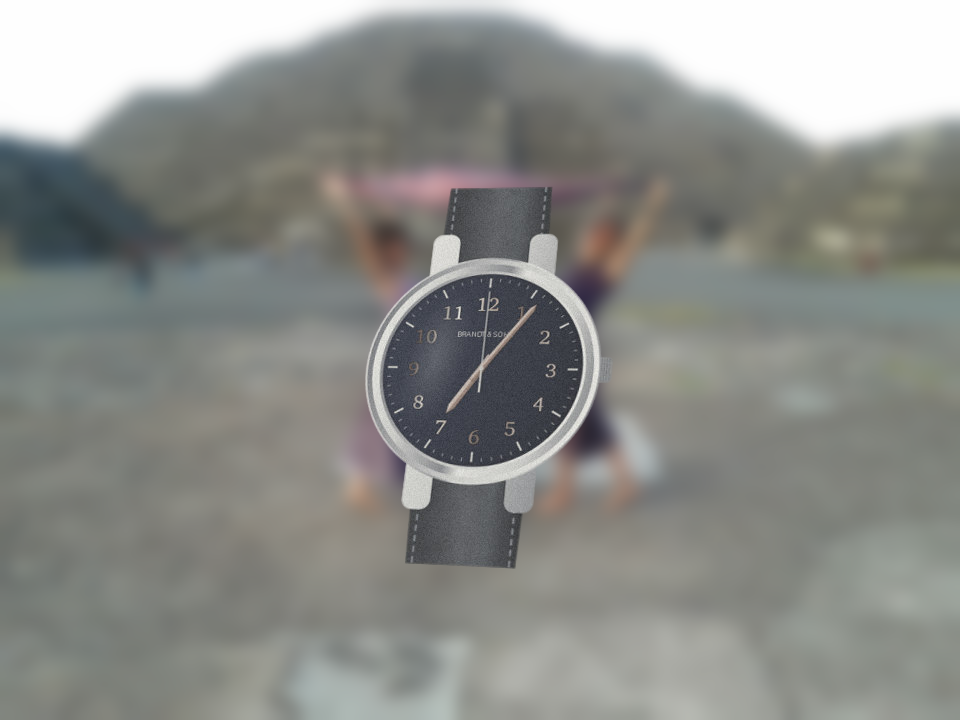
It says 7:06:00
